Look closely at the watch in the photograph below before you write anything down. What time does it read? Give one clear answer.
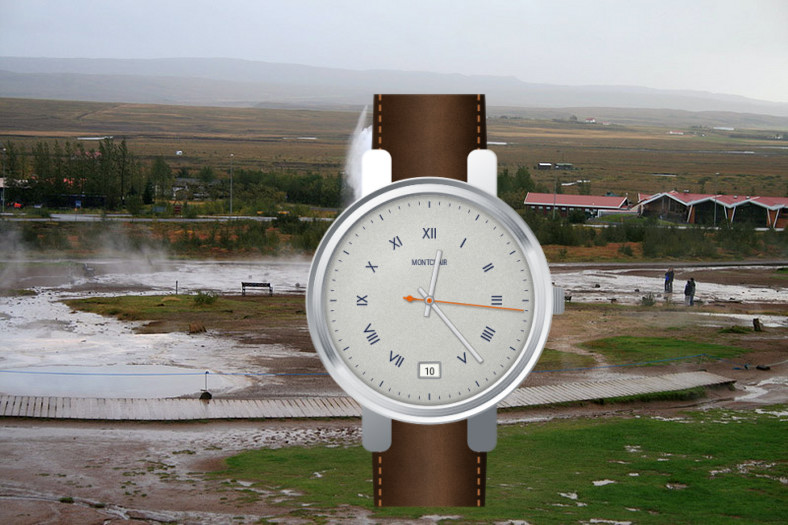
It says 12:23:16
